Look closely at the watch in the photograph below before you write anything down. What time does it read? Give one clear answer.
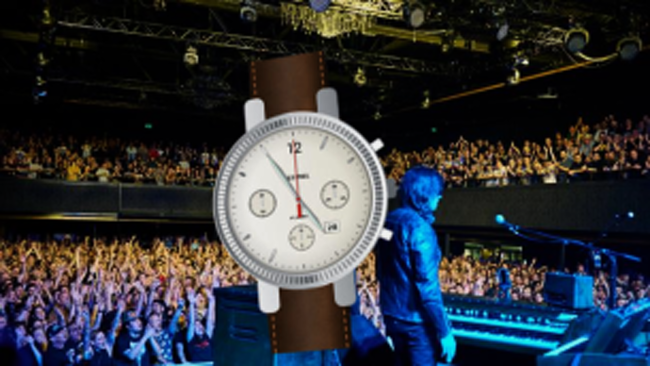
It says 4:55
